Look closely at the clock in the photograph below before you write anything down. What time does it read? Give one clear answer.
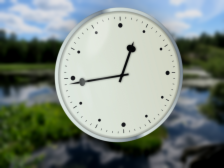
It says 12:44
